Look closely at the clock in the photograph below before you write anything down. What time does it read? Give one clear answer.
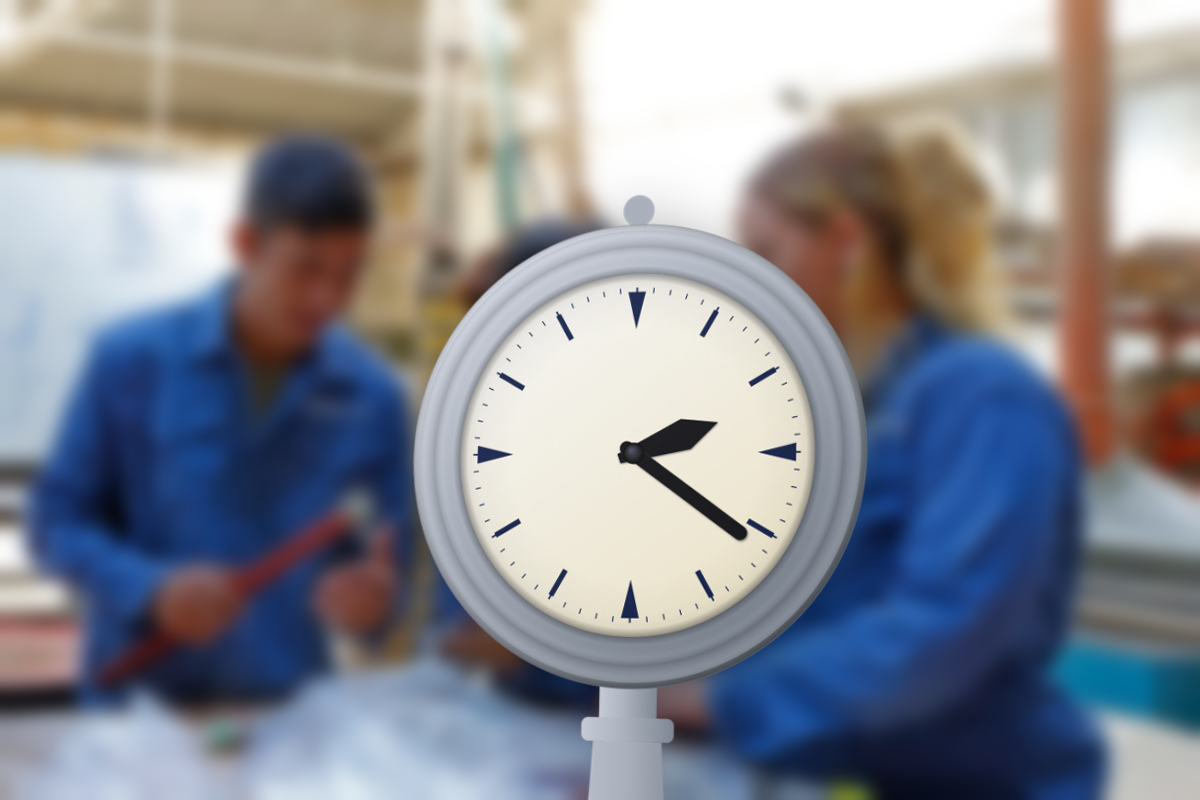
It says 2:21
